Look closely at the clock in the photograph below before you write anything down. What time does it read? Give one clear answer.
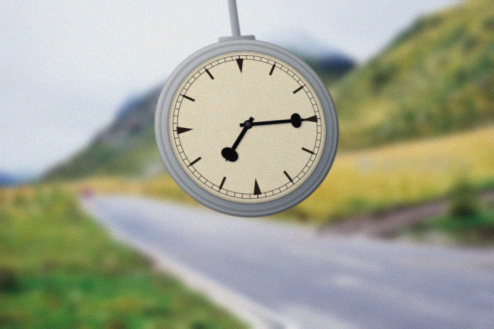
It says 7:15
